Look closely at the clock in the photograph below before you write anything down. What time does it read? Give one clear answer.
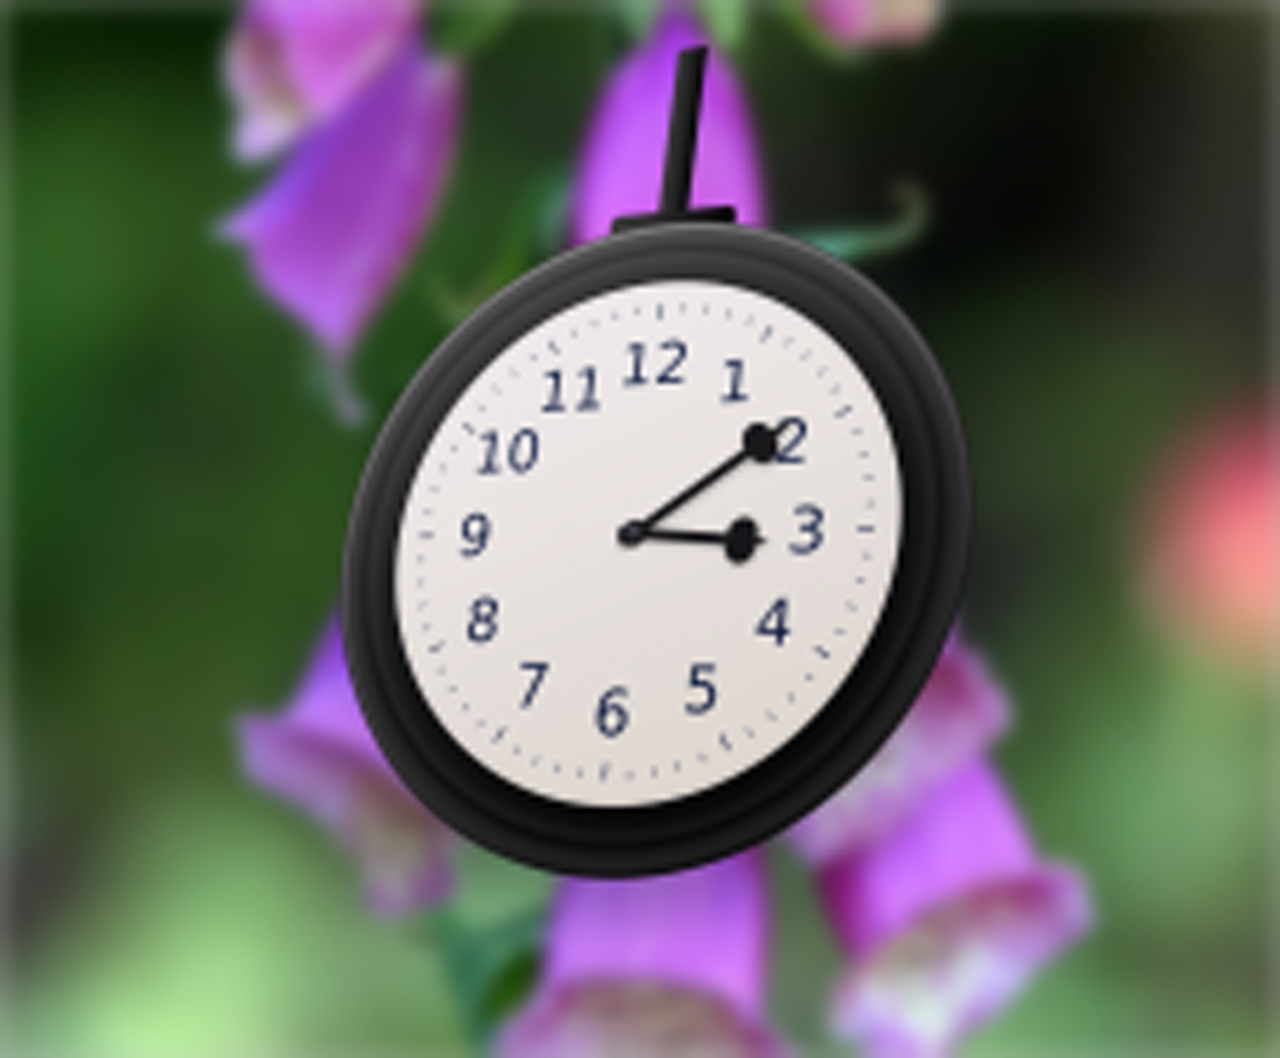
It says 3:09
